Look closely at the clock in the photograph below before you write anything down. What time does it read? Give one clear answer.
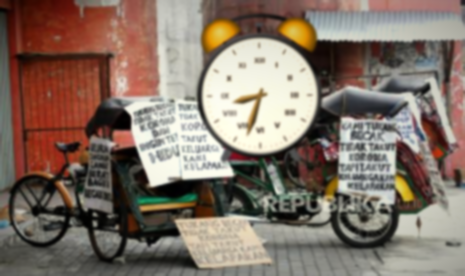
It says 8:33
